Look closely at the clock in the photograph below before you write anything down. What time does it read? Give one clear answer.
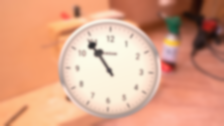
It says 10:54
